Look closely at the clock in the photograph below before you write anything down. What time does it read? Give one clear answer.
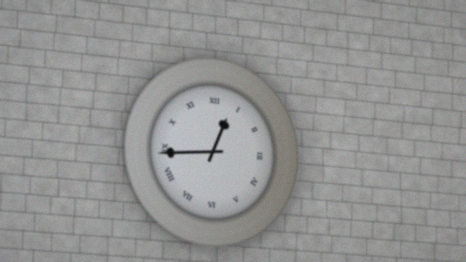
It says 12:44
